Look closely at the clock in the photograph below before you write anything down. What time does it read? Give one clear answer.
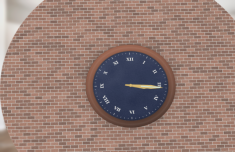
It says 3:16
